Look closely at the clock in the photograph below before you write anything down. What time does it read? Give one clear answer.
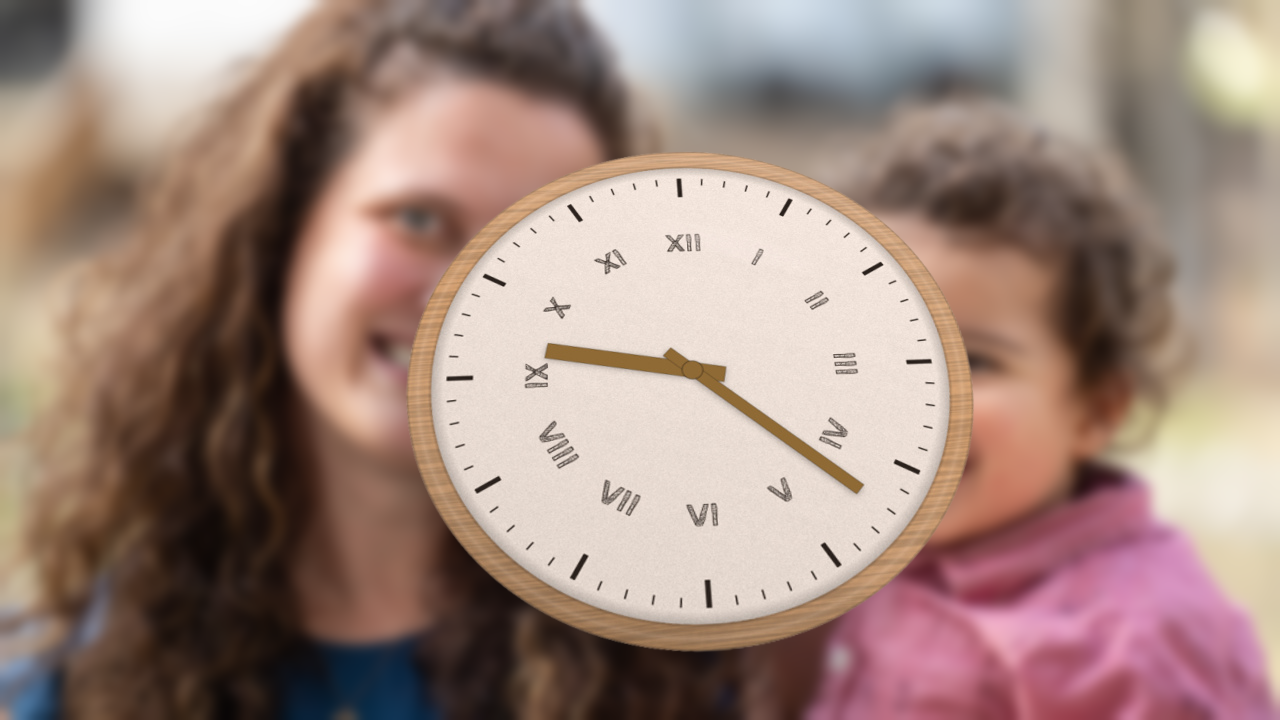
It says 9:22
